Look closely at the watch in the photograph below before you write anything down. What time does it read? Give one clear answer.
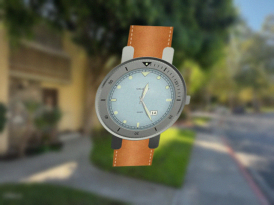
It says 12:25
